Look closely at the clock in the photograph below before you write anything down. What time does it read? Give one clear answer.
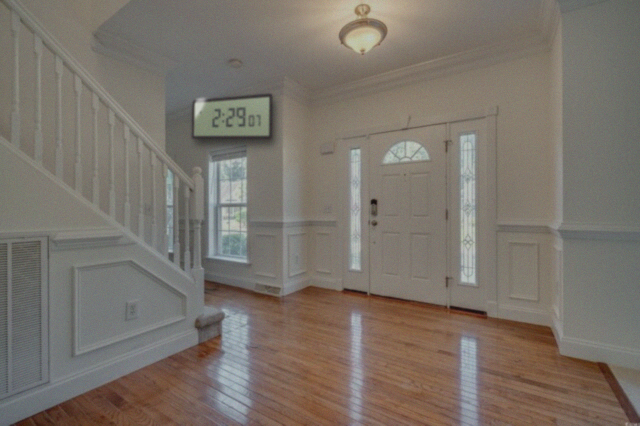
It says 2:29
